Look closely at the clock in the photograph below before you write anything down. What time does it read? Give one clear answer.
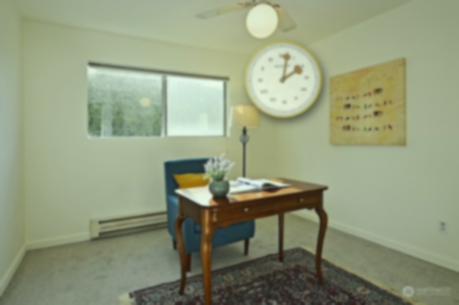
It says 2:02
